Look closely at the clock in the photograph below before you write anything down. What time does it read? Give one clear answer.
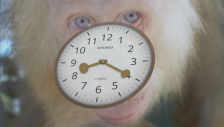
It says 8:20
